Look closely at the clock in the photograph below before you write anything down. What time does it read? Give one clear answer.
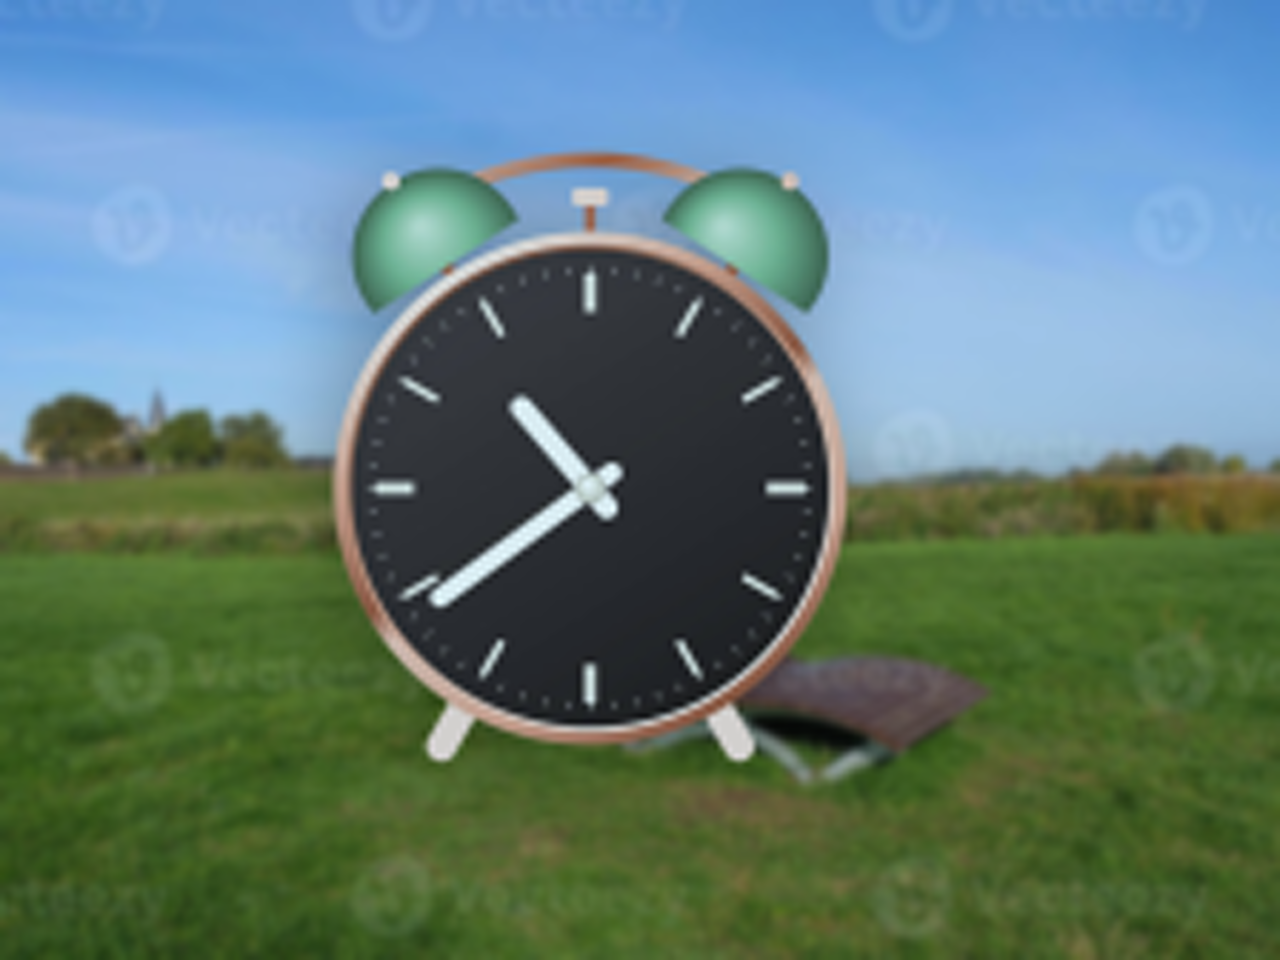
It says 10:39
